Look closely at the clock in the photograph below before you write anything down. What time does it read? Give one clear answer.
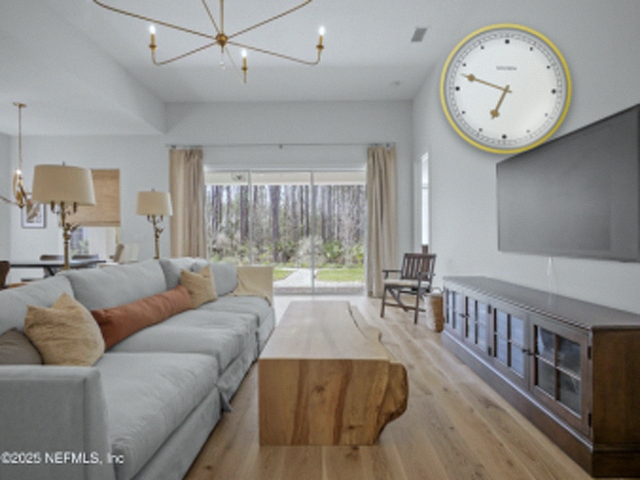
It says 6:48
